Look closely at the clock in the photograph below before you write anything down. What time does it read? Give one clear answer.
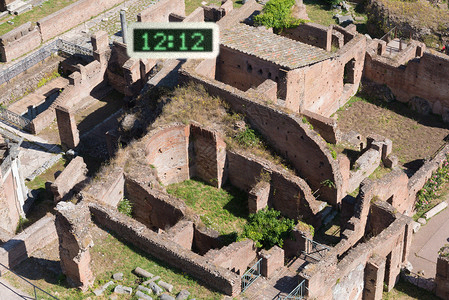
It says 12:12
